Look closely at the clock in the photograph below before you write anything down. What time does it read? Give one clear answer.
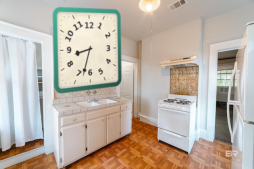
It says 8:33
